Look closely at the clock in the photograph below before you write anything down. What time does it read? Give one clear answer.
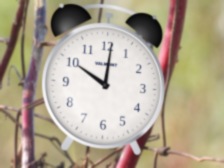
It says 10:01
